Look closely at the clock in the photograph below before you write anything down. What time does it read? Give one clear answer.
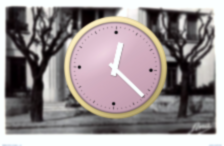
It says 12:22
